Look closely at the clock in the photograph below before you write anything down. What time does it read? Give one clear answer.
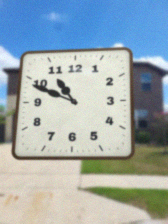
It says 10:49
